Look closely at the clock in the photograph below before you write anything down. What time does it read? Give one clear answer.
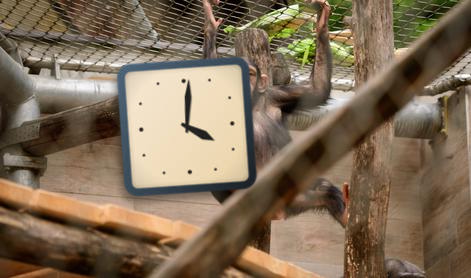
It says 4:01
